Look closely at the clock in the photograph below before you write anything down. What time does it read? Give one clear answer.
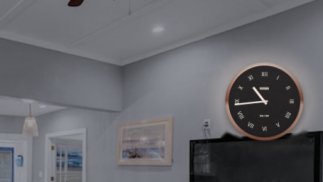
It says 10:44
